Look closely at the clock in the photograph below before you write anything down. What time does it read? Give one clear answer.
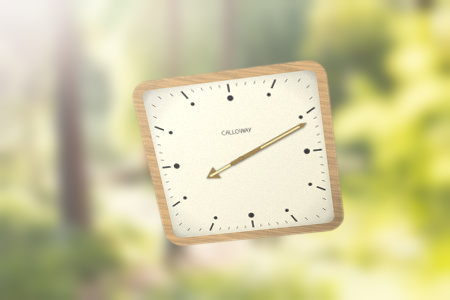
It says 8:11
